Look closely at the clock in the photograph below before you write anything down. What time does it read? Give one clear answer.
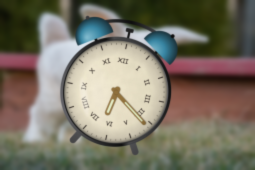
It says 6:21
